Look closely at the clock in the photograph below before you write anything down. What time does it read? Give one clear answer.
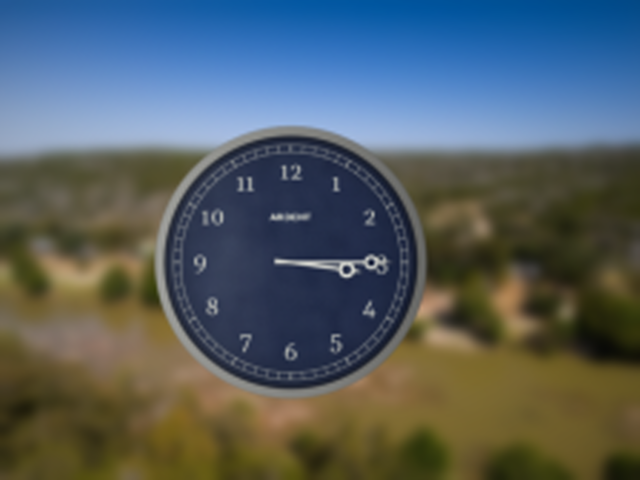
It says 3:15
